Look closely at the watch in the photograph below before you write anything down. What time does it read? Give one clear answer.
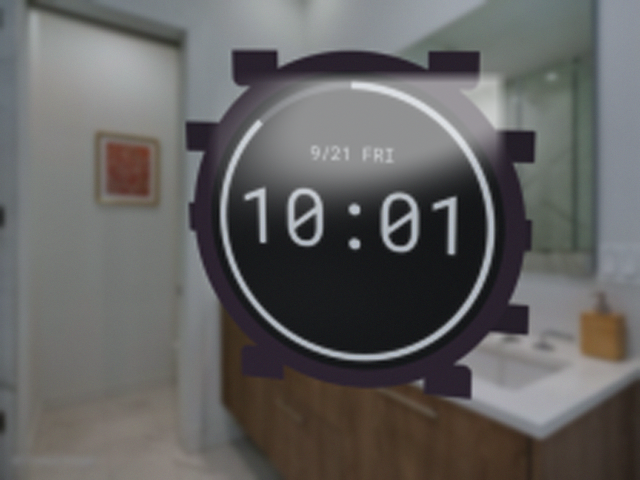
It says 10:01
